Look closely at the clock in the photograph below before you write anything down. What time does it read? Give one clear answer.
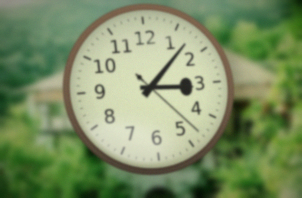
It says 3:07:23
